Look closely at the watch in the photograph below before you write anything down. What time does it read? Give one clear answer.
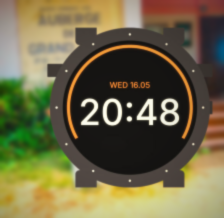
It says 20:48
